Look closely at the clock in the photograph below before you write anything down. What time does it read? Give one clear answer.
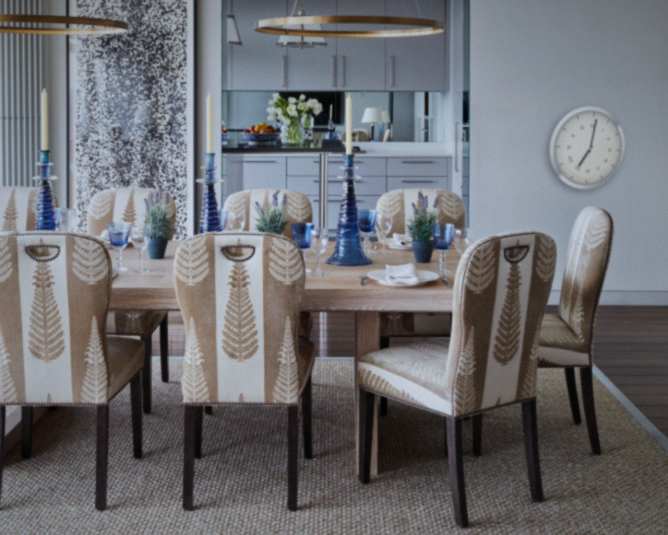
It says 7:01
